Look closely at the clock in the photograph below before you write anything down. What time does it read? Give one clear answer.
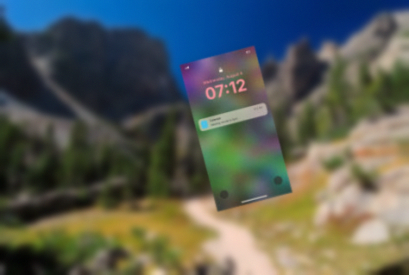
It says 7:12
